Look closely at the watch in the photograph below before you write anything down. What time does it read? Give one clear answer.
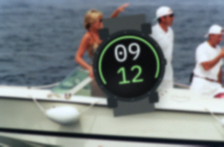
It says 9:12
